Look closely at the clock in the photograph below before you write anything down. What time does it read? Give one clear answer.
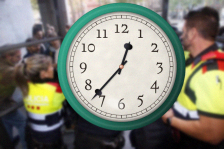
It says 12:37
